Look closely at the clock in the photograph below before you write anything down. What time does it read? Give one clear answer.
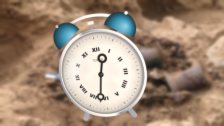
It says 12:32
